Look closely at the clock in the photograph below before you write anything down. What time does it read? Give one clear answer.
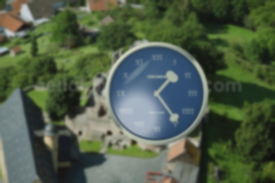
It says 1:24
